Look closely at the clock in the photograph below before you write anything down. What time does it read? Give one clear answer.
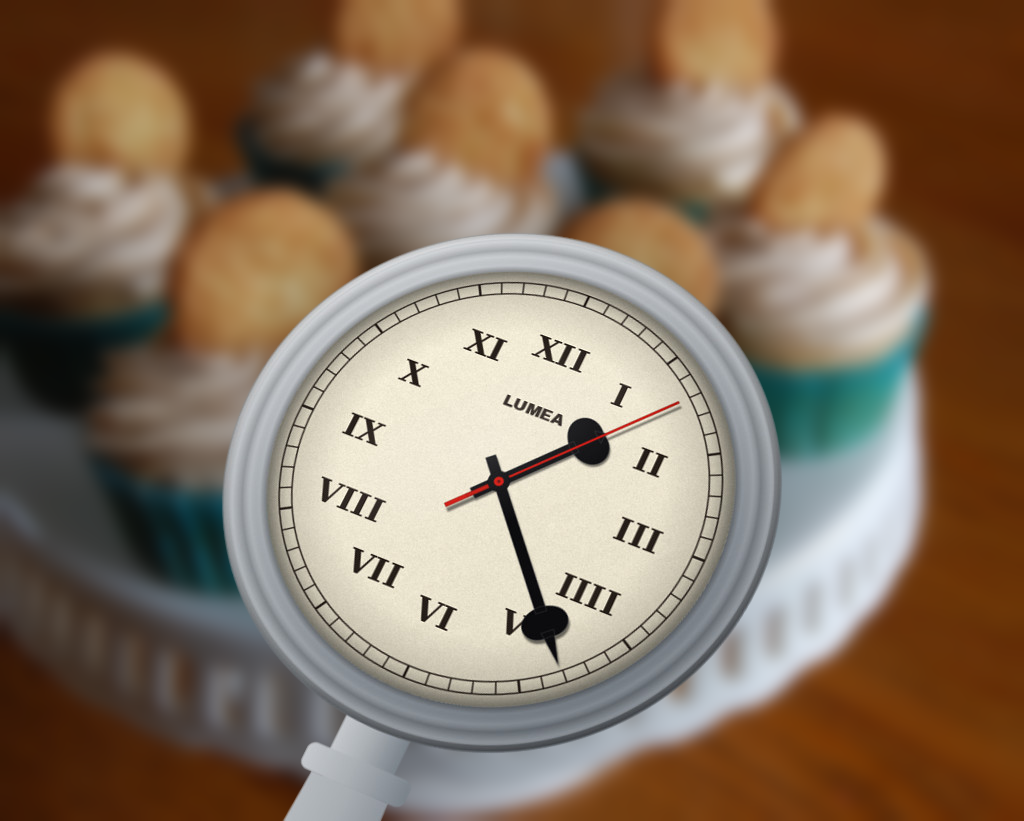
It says 1:23:07
